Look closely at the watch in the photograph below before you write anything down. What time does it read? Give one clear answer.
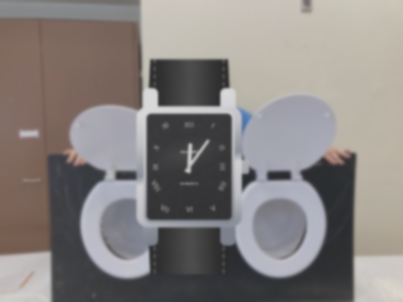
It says 12:06
